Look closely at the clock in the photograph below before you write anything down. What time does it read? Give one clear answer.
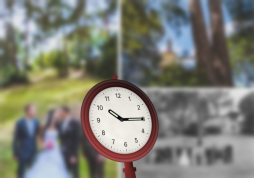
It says 10:15
